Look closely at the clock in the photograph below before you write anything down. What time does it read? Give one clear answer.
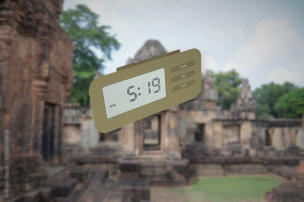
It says 5:19
